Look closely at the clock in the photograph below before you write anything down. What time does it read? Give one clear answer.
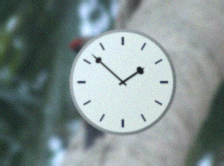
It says 1:52
